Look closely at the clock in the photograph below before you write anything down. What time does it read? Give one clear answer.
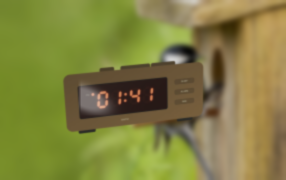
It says 1:41
